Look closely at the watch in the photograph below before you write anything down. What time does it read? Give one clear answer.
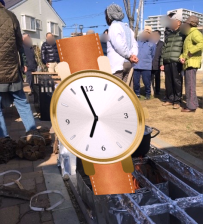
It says 6:58
